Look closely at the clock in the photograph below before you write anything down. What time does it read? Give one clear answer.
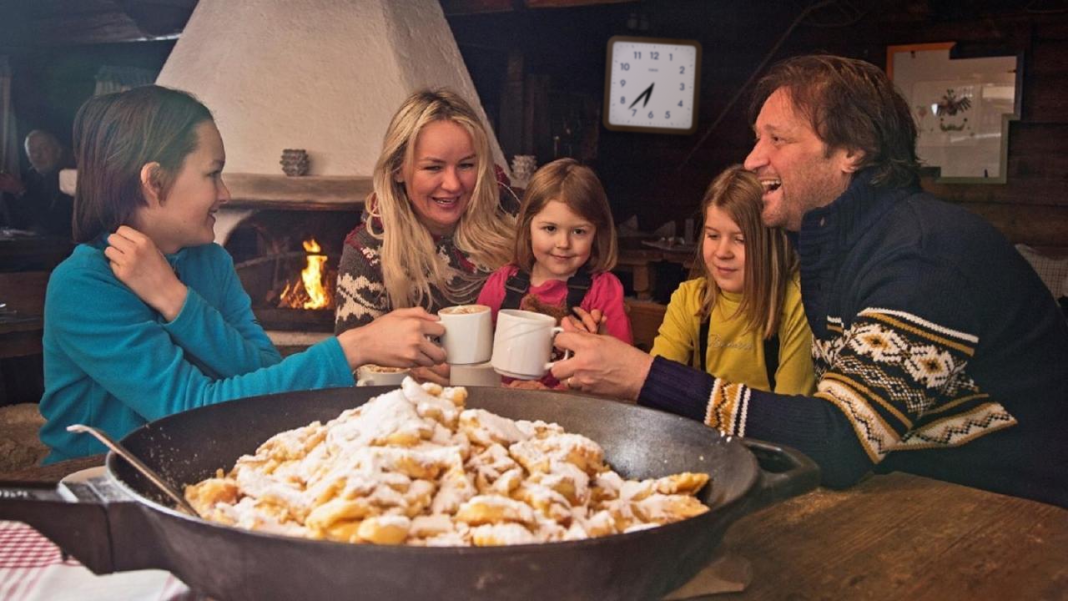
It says 6:37
